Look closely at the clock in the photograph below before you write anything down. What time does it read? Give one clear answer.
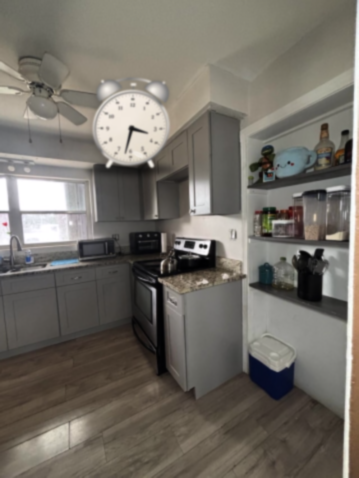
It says 3:32
